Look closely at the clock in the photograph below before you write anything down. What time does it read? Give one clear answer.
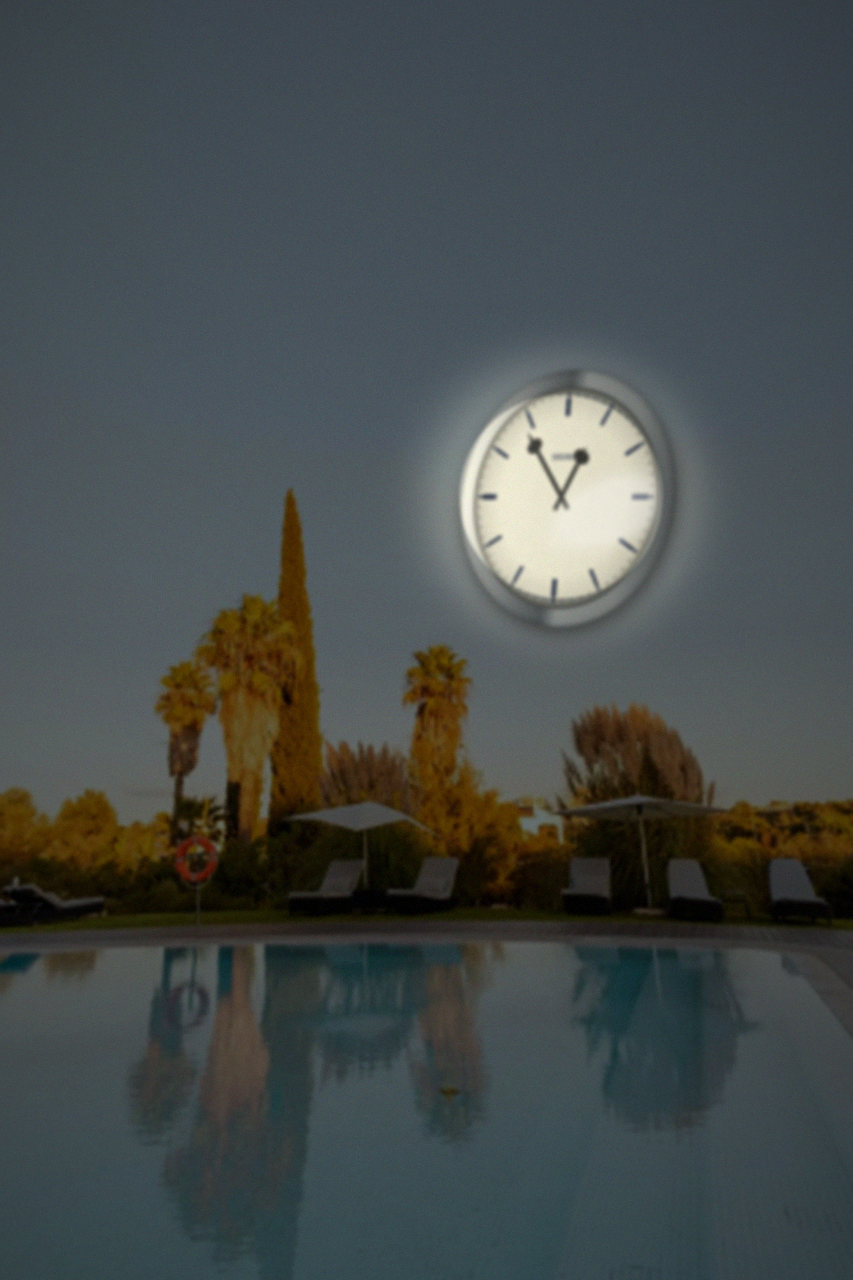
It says 12:54
